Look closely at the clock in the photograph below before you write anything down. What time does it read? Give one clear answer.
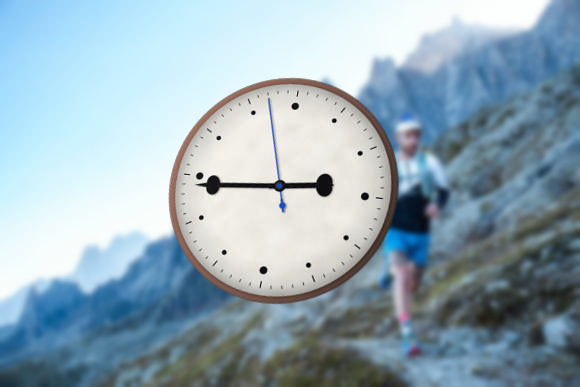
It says 2:43:57
